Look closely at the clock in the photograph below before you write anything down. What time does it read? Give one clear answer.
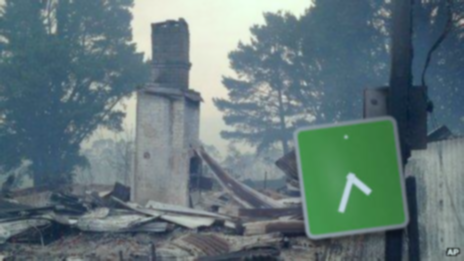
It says 4:34
